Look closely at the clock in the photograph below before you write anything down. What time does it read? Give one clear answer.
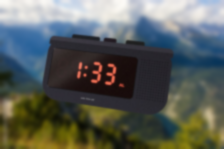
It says 1:33
